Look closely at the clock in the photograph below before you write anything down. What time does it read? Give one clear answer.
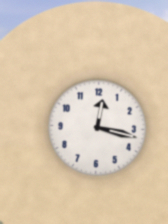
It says 12:17
